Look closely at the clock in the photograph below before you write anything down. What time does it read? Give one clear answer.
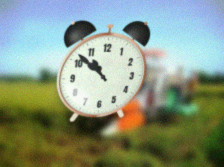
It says 10:52
